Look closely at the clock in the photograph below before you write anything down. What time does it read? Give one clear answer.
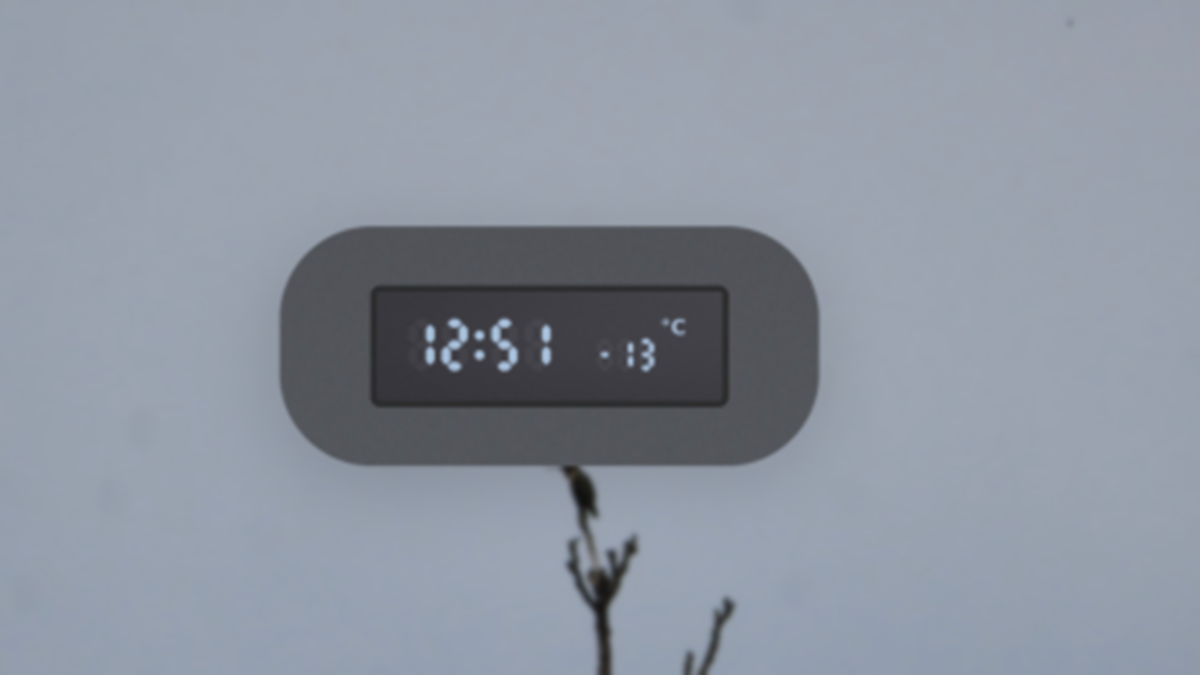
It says 12:51
